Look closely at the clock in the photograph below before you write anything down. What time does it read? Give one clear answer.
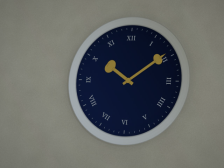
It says 10:09
